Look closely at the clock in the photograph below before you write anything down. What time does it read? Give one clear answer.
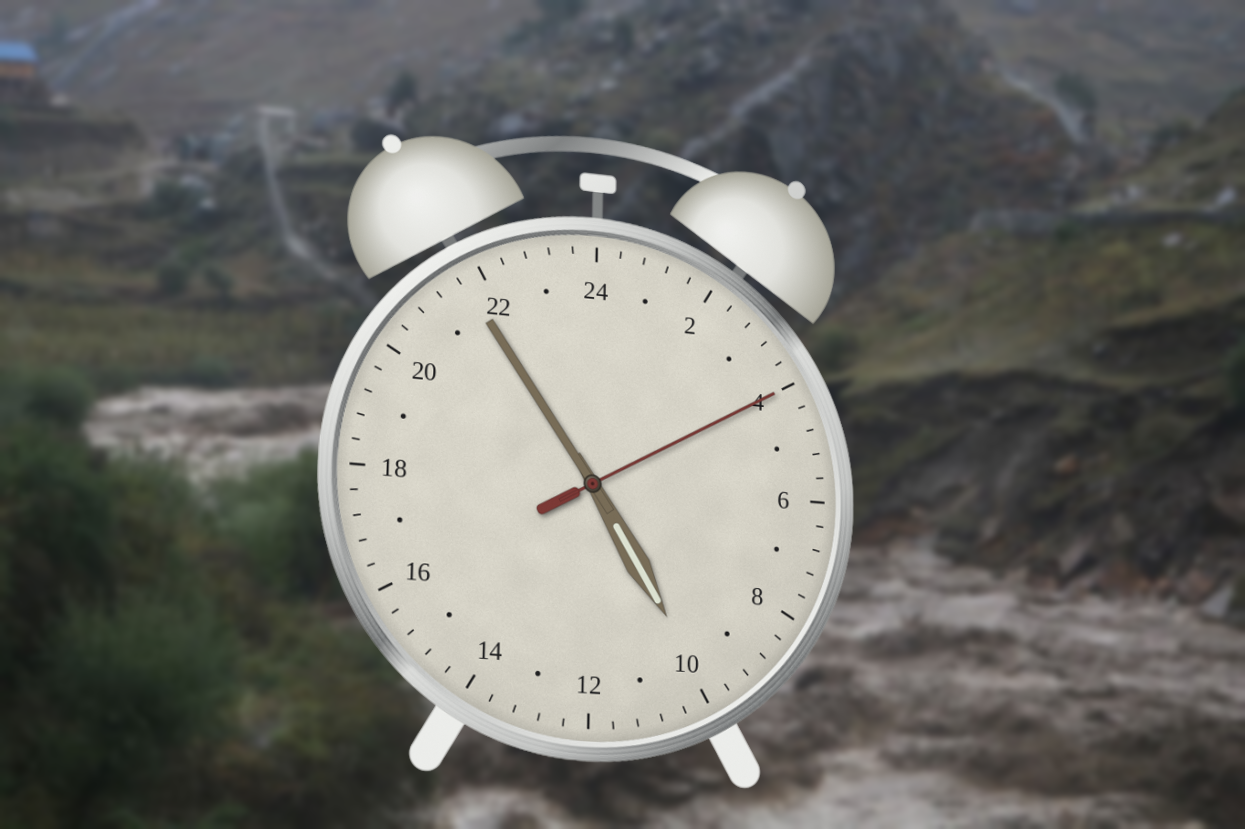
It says 9:54:10
